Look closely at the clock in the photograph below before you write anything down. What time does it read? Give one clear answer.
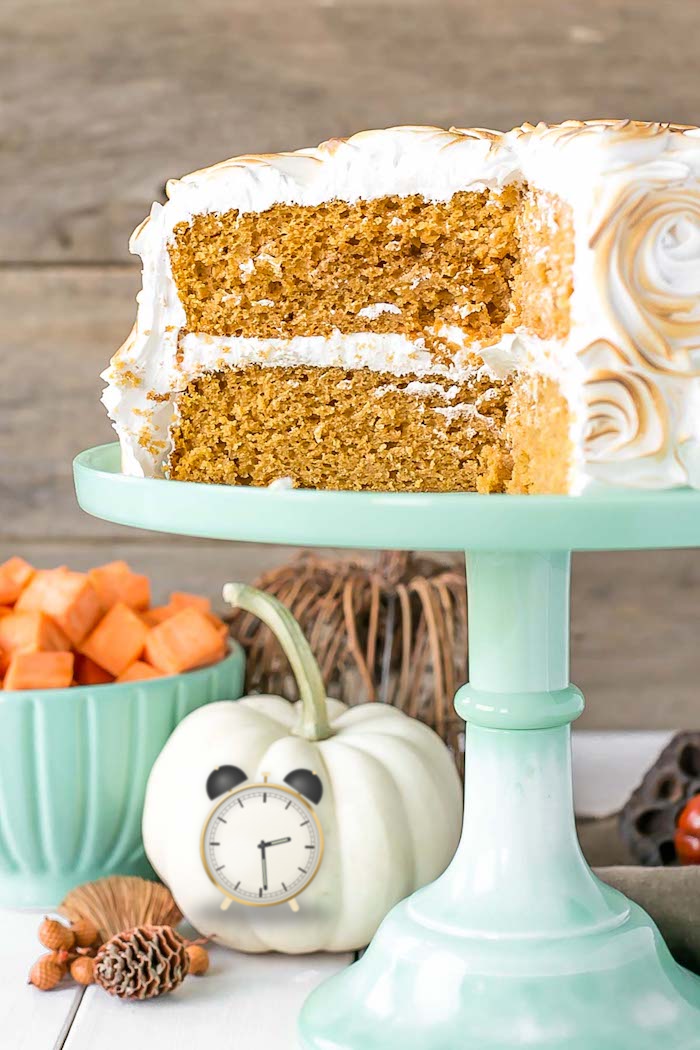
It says 2:29
